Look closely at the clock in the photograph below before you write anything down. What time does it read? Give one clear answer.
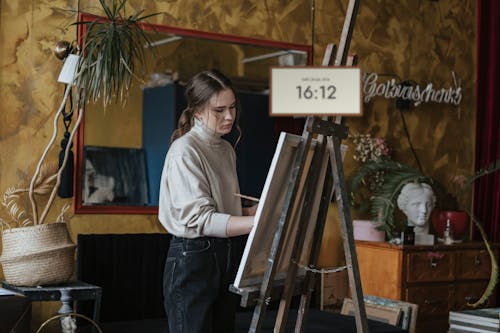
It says 16:12
